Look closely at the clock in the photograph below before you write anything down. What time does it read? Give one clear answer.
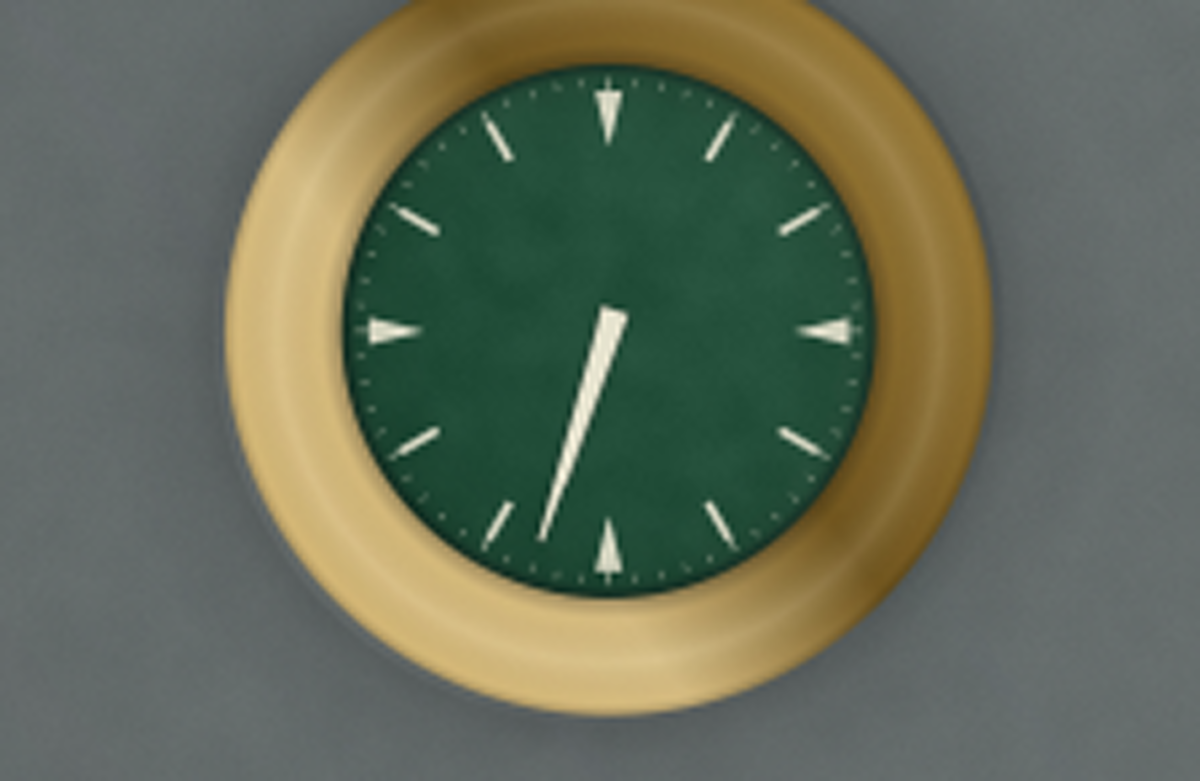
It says 6:33
